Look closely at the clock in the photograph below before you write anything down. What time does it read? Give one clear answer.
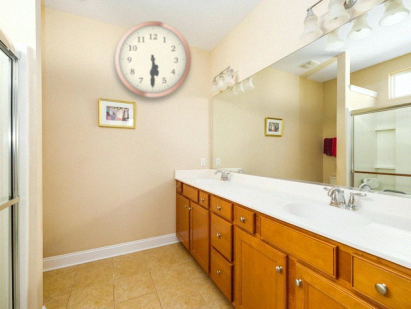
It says 5:30
